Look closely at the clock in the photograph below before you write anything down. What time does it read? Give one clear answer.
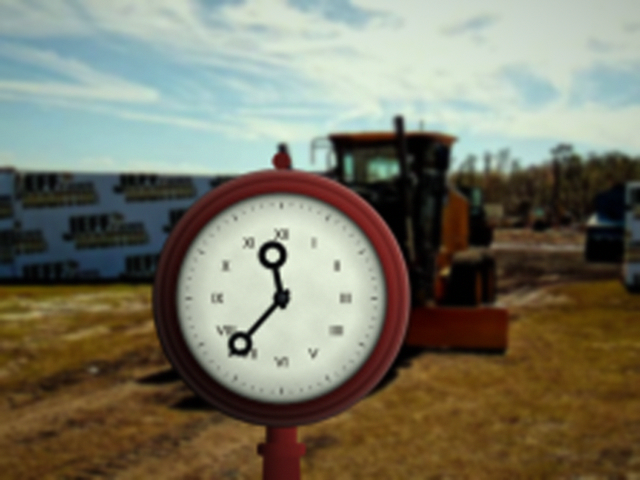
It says 11:37
